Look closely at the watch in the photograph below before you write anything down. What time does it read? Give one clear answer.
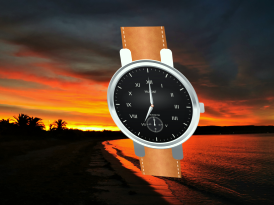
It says 7:00
